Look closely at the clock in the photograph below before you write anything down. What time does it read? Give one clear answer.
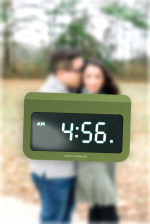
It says 4:56
